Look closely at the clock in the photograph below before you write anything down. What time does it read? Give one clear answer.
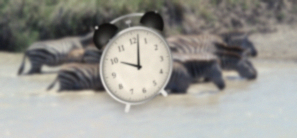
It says 10:02
